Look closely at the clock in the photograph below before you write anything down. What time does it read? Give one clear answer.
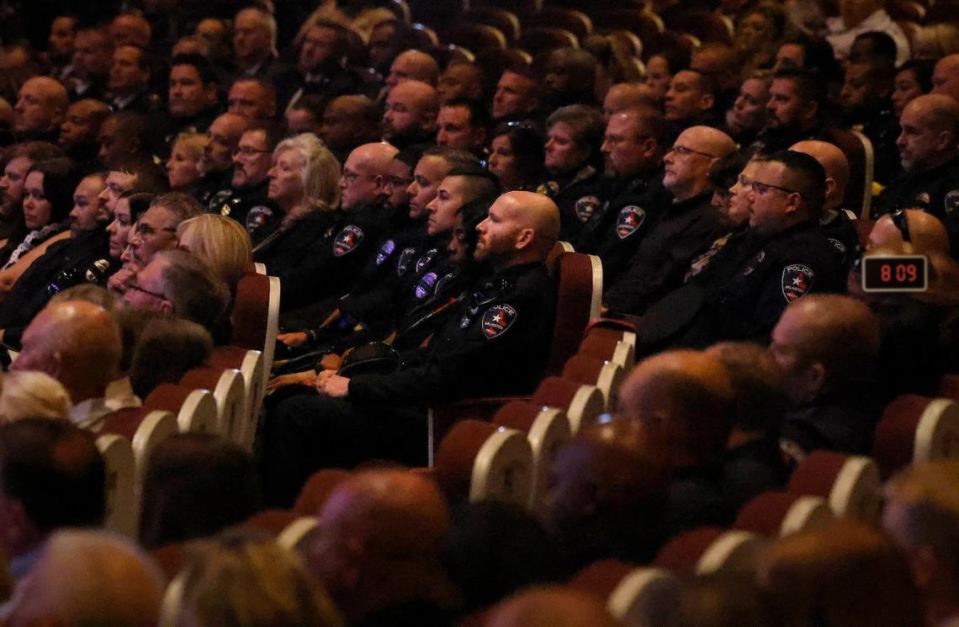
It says 8:09
